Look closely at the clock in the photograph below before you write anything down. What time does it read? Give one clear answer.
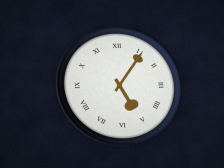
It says 5:06
